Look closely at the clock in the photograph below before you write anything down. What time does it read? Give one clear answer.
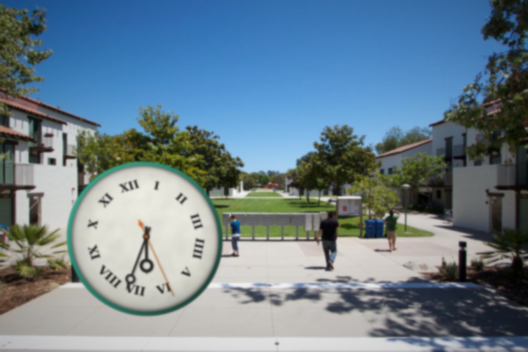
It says 6:36:29
